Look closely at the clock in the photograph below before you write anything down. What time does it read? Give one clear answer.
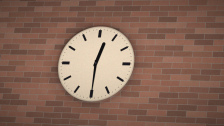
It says 12:30
